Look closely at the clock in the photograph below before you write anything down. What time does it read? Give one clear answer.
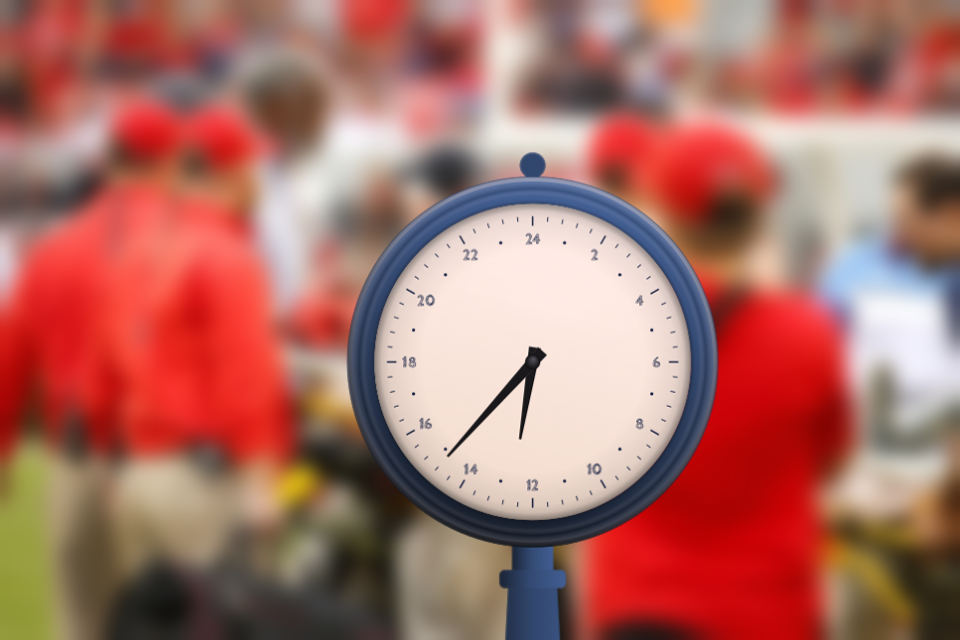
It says 12:37
